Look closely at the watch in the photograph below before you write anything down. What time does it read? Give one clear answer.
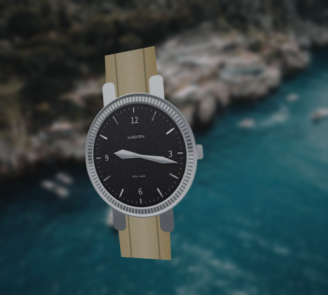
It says 9:17
